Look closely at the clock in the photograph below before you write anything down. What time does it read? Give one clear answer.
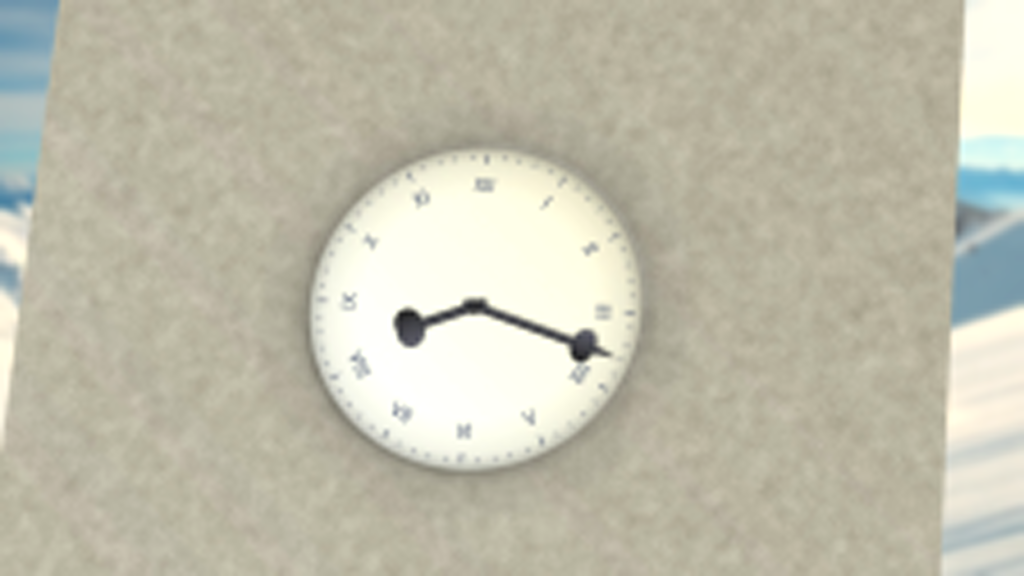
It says 8:18
